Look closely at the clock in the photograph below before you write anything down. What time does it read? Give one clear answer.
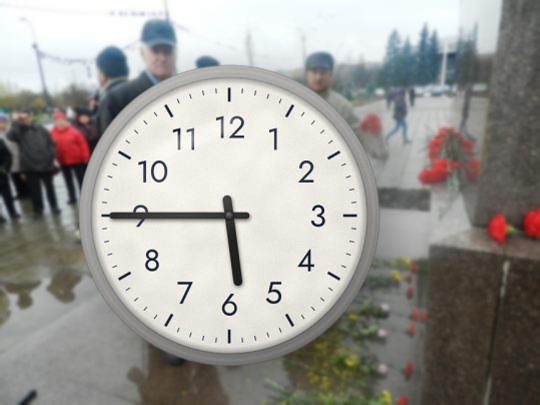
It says 5:45
